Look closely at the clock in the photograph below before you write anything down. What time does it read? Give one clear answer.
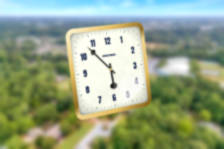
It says 5:53
